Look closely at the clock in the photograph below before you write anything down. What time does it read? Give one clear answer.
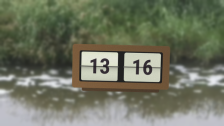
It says 13:16
